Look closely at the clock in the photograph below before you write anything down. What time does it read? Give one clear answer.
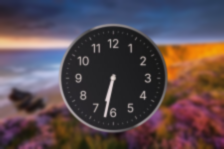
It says 6:32
